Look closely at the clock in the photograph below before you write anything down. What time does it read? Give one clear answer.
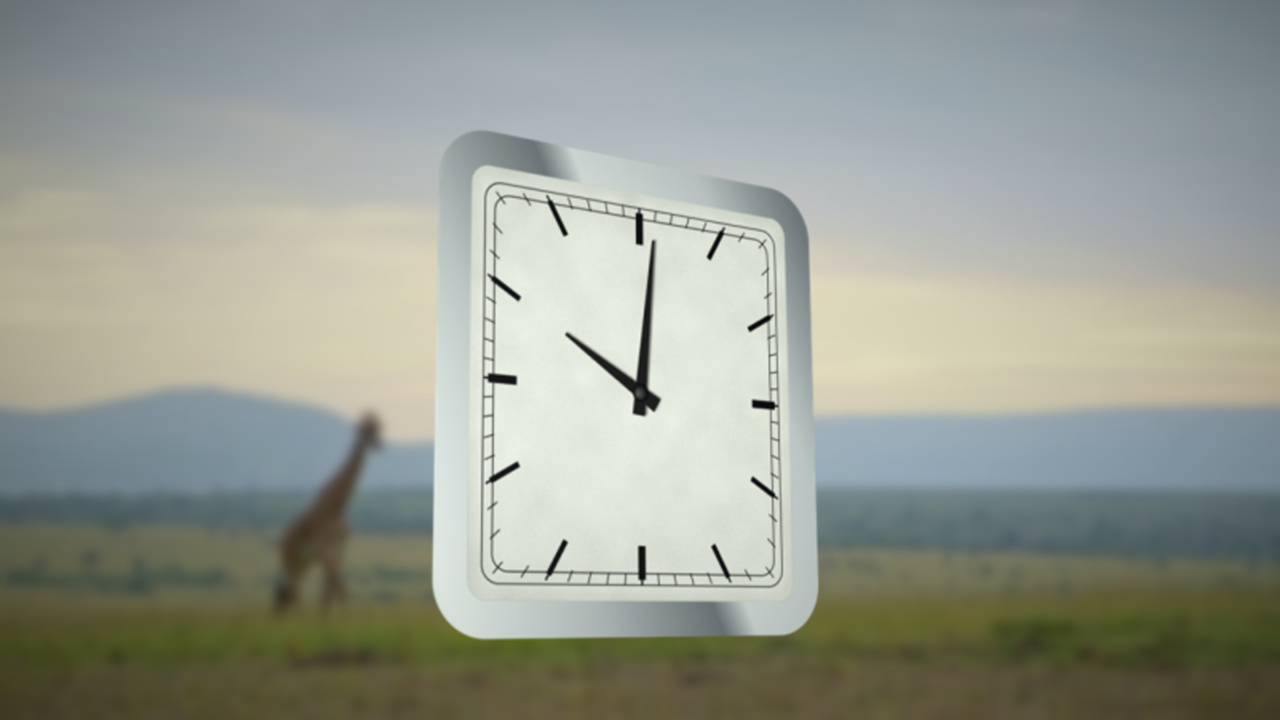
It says 10:01
